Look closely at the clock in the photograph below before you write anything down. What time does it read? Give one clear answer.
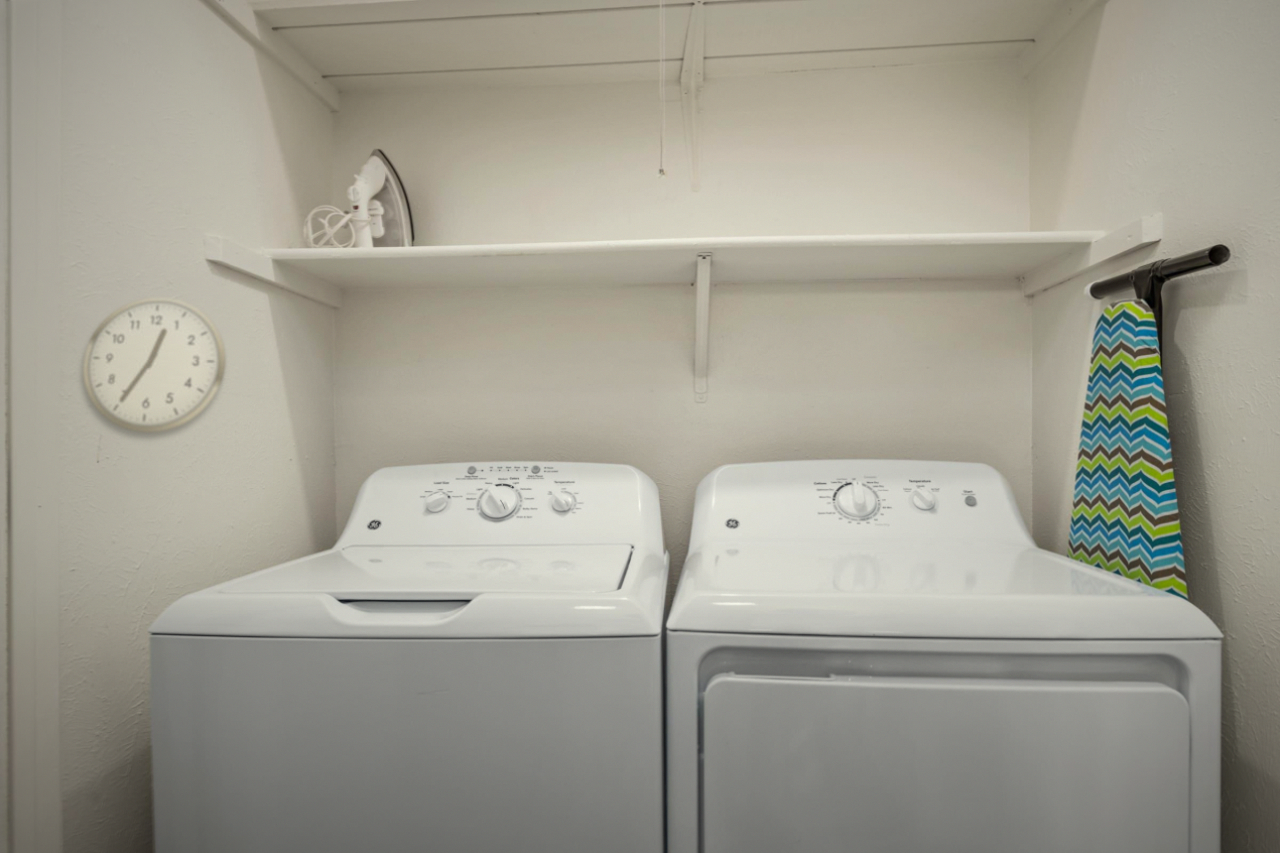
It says 12:35
